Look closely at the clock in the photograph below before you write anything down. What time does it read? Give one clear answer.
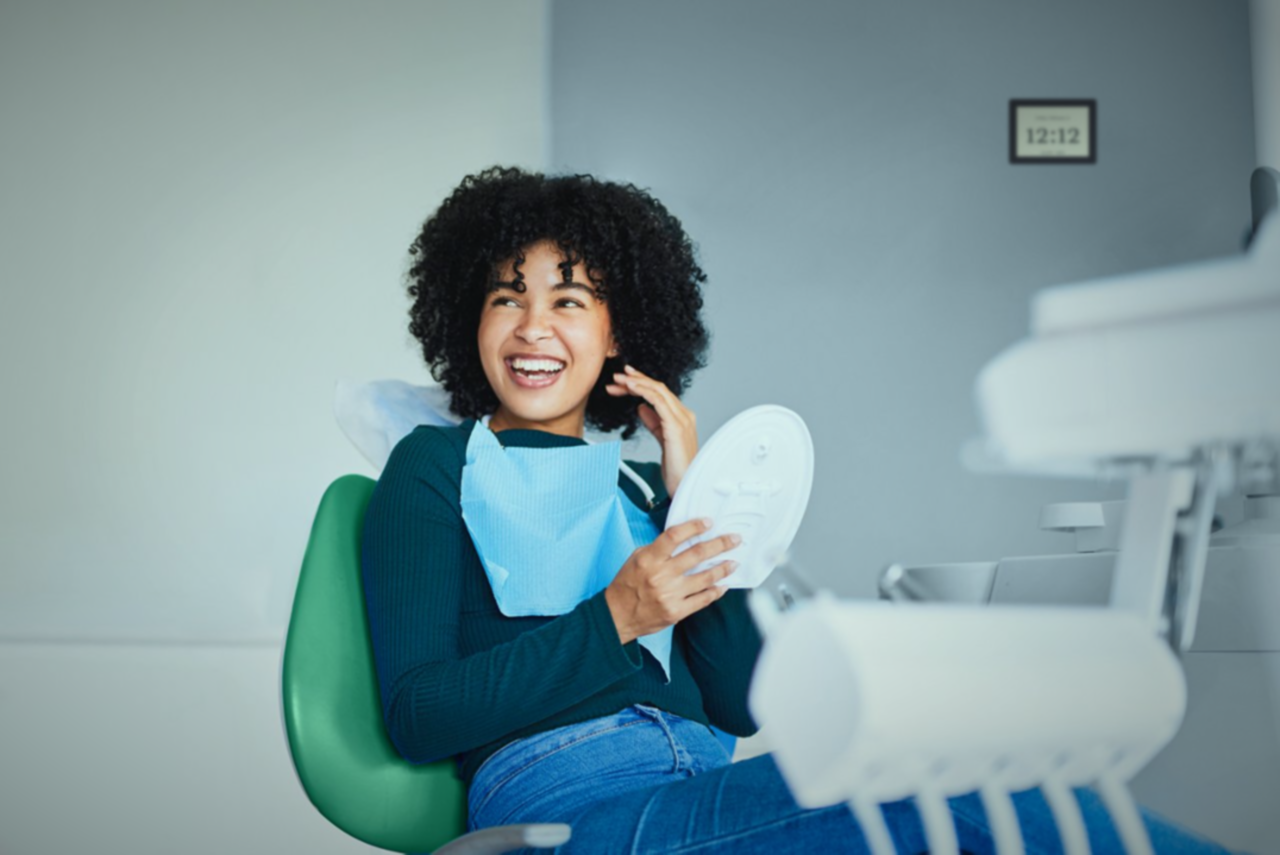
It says 12:12
